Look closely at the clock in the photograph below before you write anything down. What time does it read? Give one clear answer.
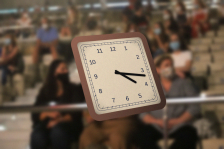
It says 4:17
